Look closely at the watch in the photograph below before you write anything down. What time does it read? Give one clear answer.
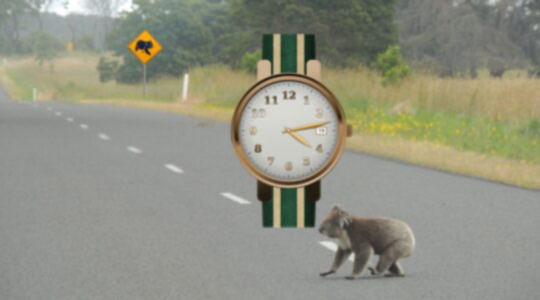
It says 4:13
